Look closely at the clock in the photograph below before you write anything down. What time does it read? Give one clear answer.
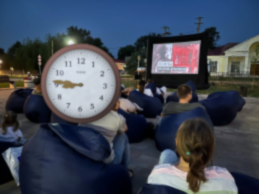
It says 8:46
